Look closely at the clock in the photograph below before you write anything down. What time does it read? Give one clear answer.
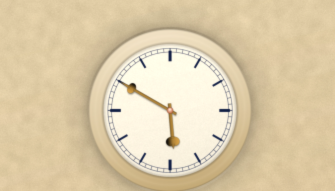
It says 5:50
